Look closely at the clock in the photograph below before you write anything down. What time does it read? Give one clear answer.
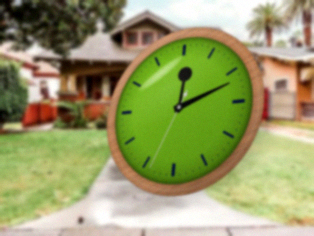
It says 12:11:34
